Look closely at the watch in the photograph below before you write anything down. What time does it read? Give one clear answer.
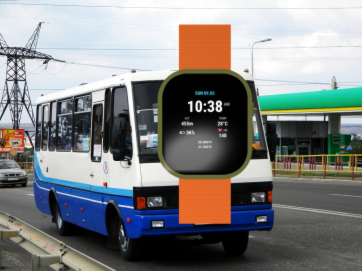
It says 10:38
